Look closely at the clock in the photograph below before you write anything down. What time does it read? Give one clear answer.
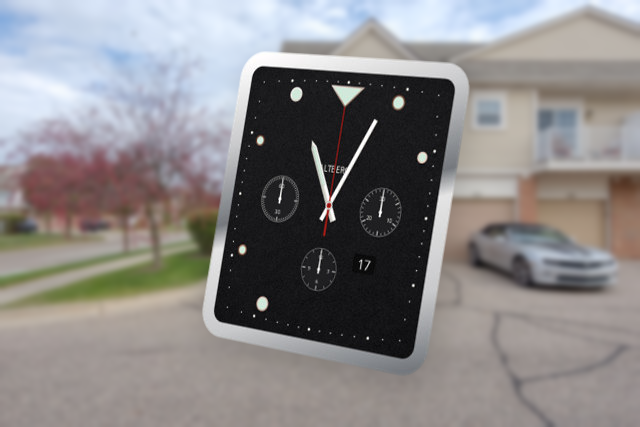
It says 11:04
